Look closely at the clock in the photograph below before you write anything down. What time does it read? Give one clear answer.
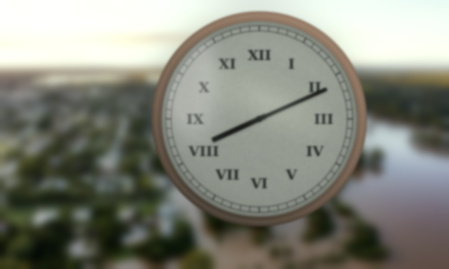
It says 8:11
